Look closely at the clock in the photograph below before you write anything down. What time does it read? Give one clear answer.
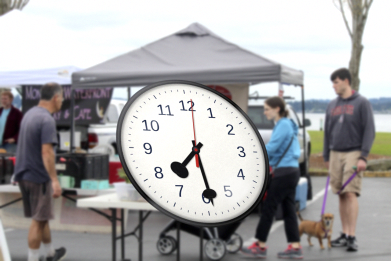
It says 7:29:01
